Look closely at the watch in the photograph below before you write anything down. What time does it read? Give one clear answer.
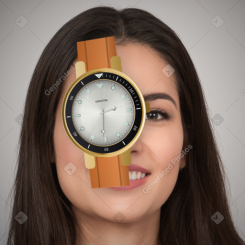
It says 2:31
